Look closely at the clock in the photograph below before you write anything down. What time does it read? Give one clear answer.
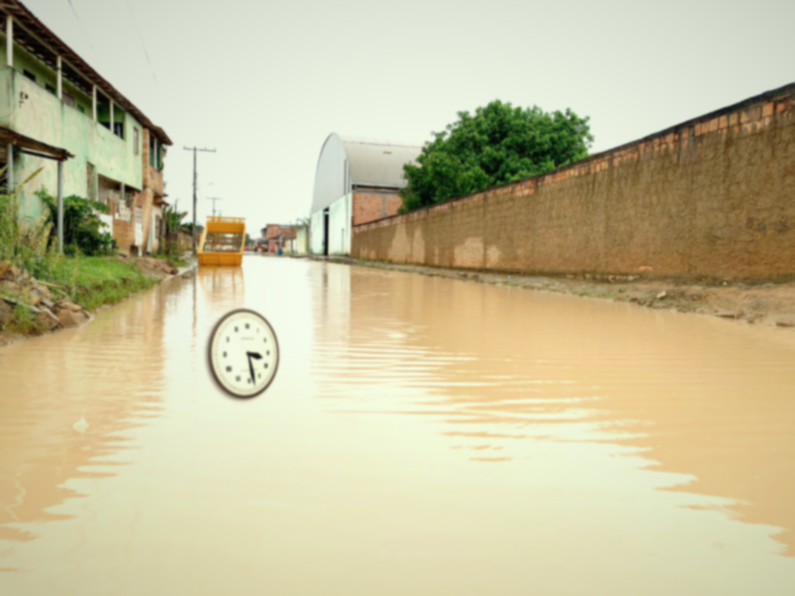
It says 3:28
